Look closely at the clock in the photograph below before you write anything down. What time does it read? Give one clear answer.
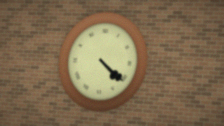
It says 4:21
